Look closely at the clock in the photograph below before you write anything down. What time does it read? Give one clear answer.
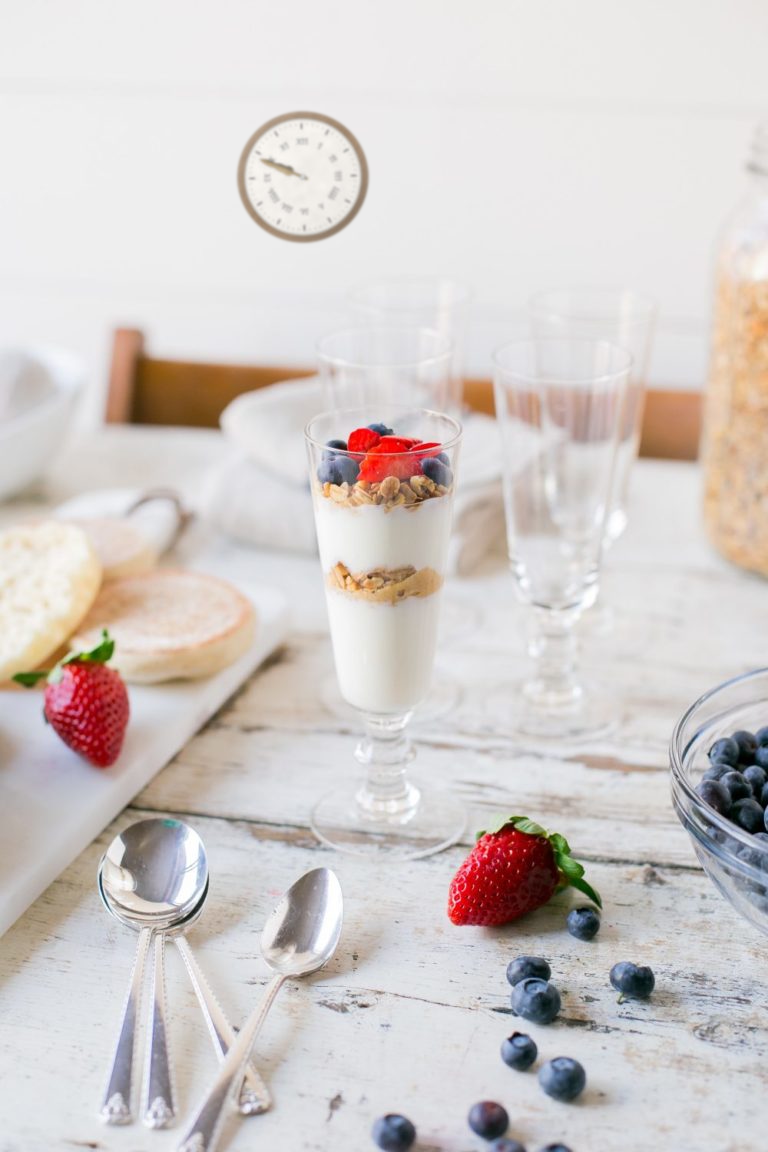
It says 9:49
